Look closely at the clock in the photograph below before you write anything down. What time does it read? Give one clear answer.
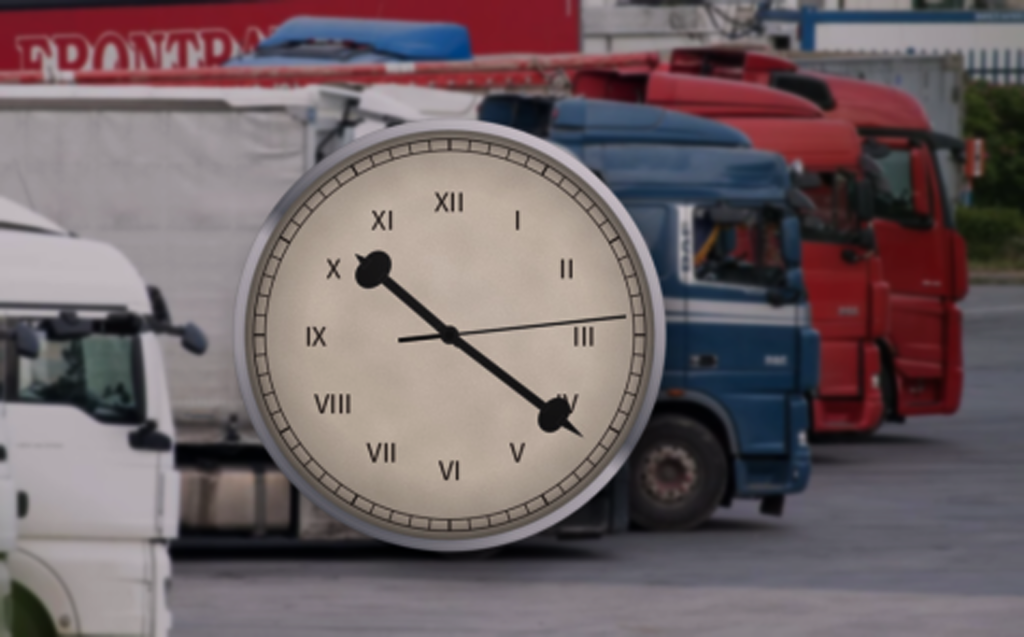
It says 10:21:14
